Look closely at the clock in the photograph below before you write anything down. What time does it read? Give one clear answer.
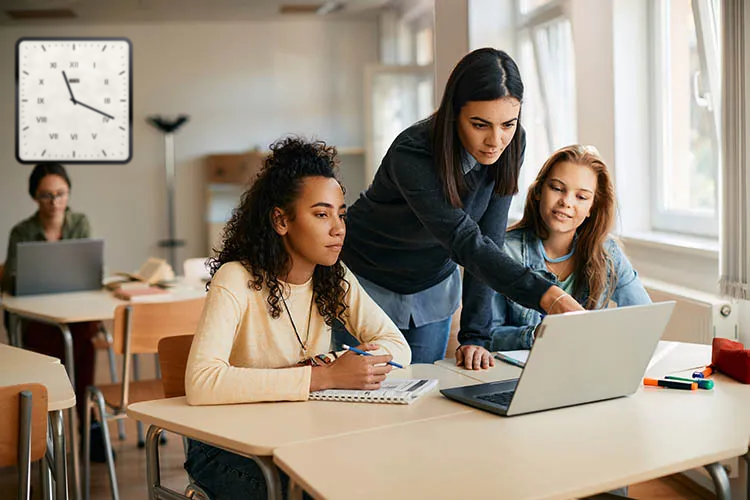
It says 11:19
